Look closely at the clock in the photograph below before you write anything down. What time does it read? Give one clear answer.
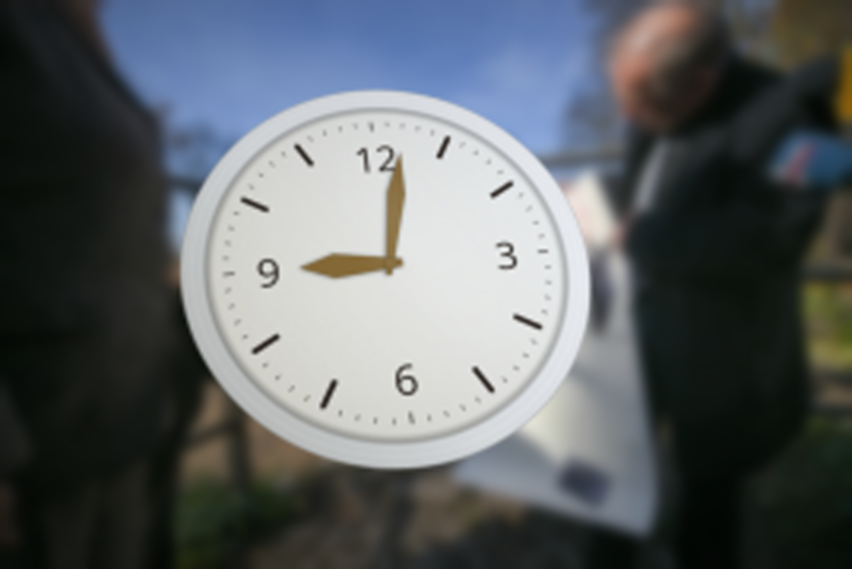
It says 9:02
